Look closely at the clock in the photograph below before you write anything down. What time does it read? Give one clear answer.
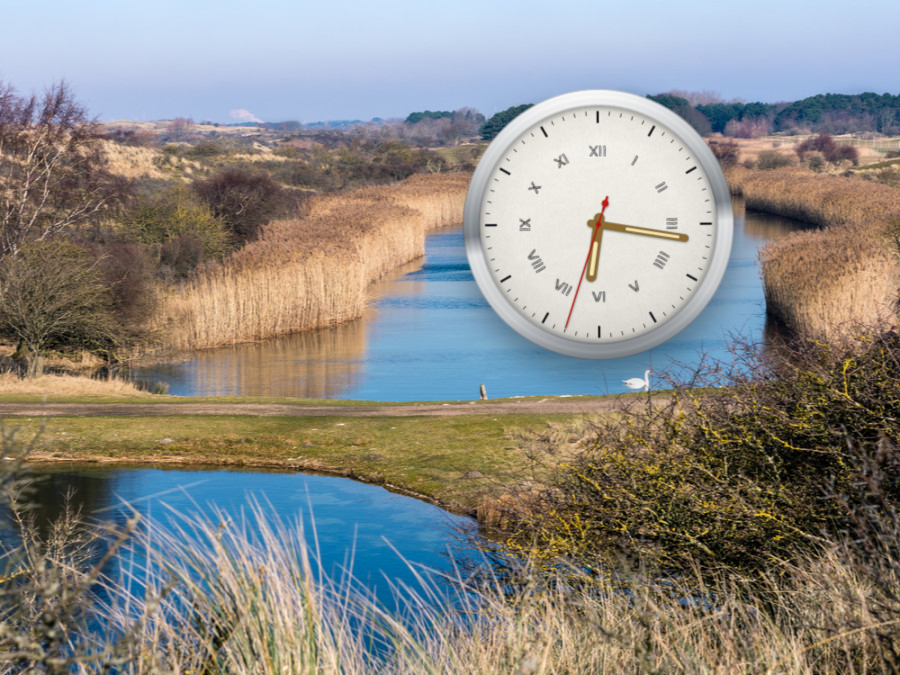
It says 6:16:33
